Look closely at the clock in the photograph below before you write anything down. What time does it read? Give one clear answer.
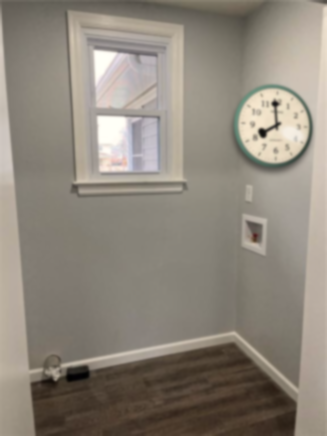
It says 7:59
